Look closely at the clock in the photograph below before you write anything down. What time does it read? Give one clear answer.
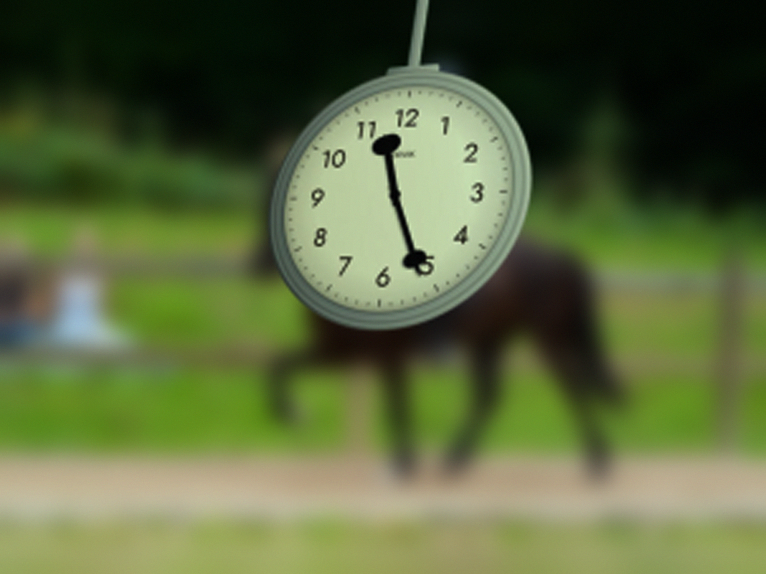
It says 11:26
